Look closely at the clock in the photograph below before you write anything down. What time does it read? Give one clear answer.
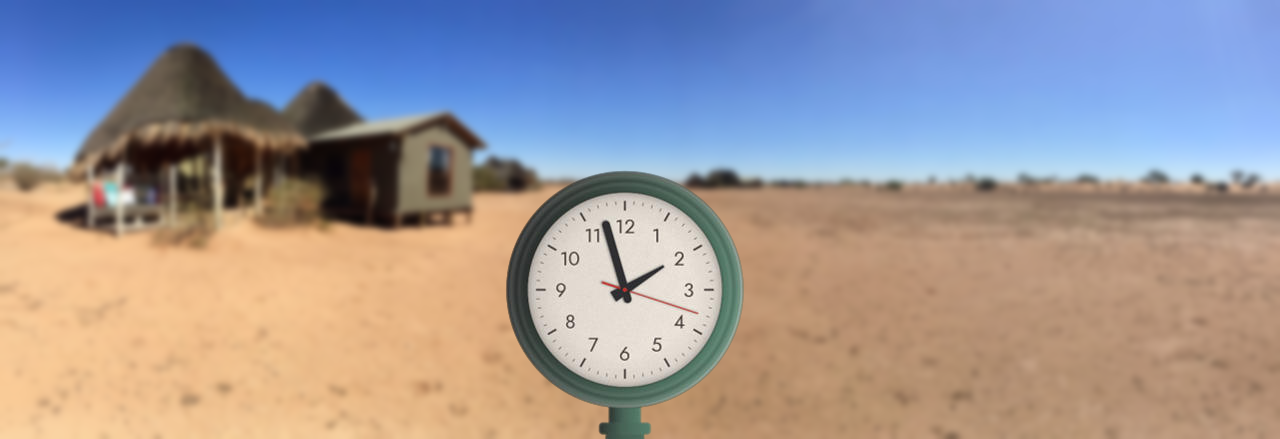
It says 1:57:18
